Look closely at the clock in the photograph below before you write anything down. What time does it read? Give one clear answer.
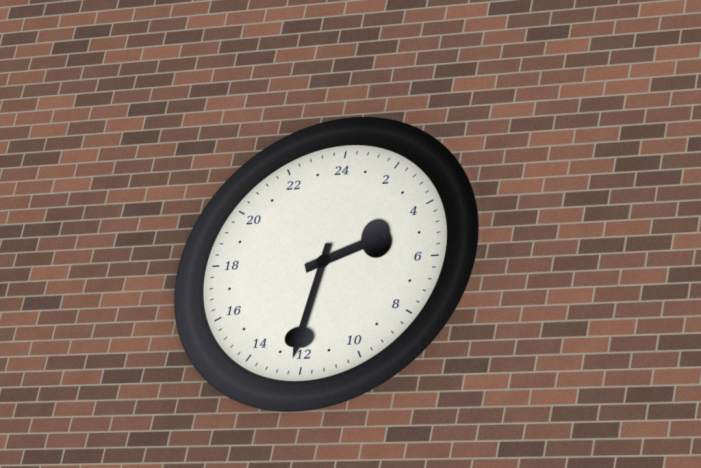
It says 4:31
